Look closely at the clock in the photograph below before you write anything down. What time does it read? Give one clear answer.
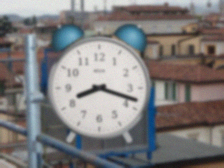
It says 8:18
